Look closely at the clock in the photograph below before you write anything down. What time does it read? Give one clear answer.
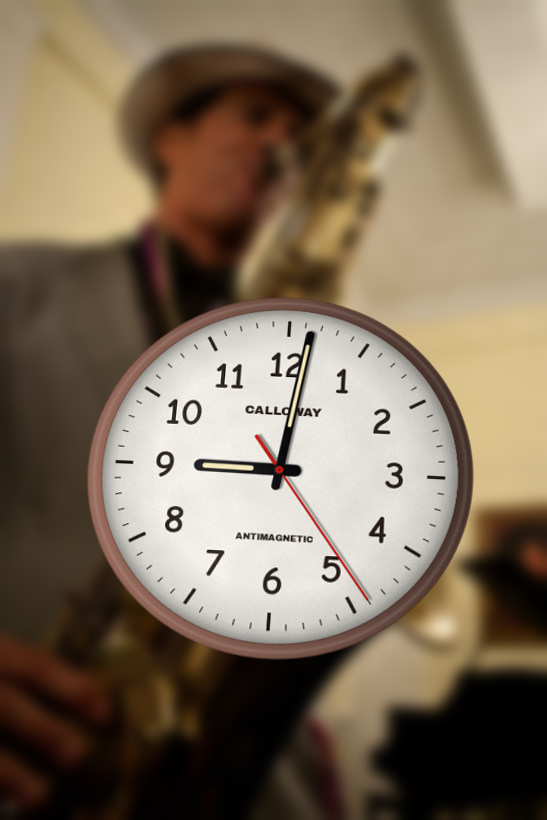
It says 9:01:24
